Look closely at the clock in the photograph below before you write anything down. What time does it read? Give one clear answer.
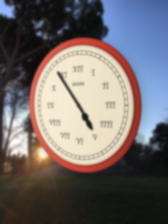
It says 4:54
